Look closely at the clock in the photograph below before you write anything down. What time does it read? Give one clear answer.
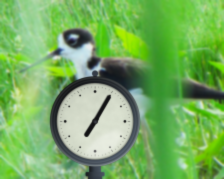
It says 7:05
